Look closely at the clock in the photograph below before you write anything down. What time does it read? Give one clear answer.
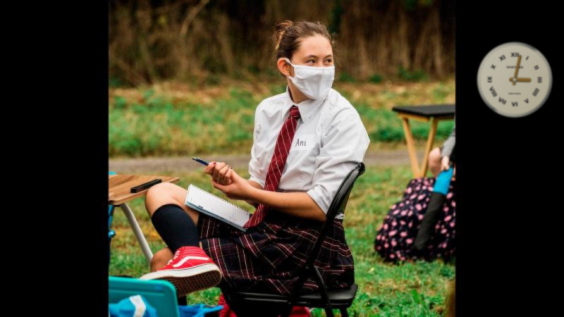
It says 3:02
